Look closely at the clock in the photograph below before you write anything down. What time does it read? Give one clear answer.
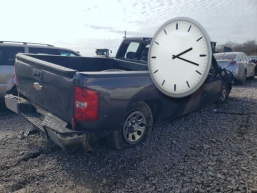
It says 2:18
